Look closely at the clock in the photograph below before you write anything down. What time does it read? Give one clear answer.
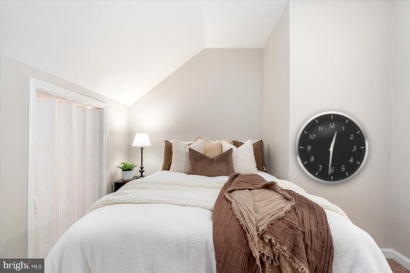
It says 12:31
